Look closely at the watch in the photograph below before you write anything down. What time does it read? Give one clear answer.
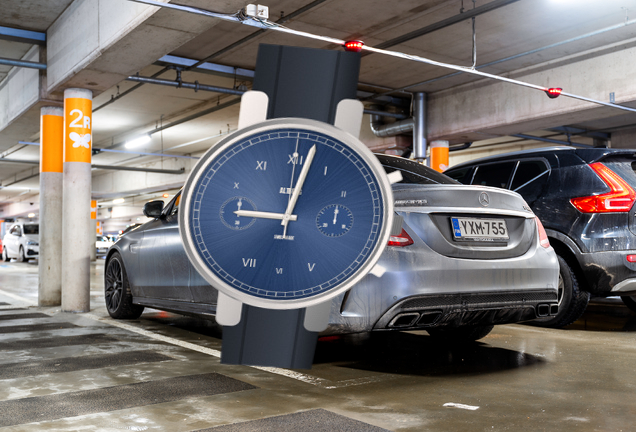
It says 9:02
